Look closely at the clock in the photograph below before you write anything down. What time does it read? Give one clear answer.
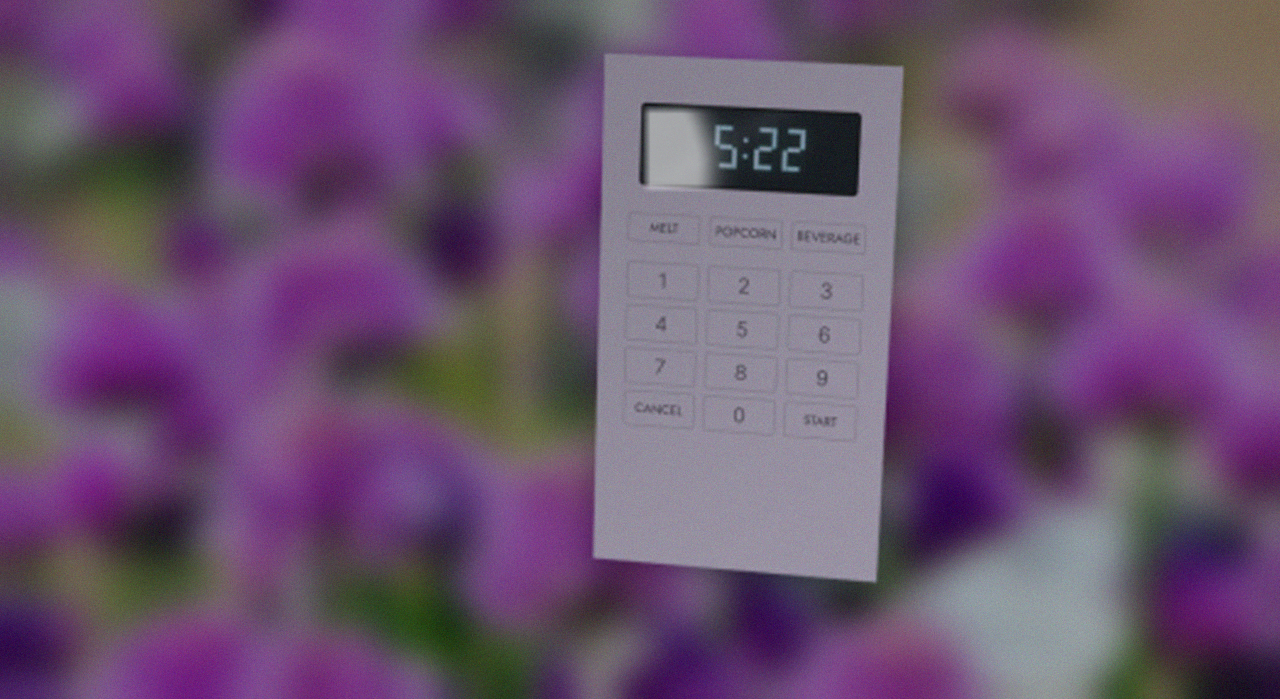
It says 5:22
